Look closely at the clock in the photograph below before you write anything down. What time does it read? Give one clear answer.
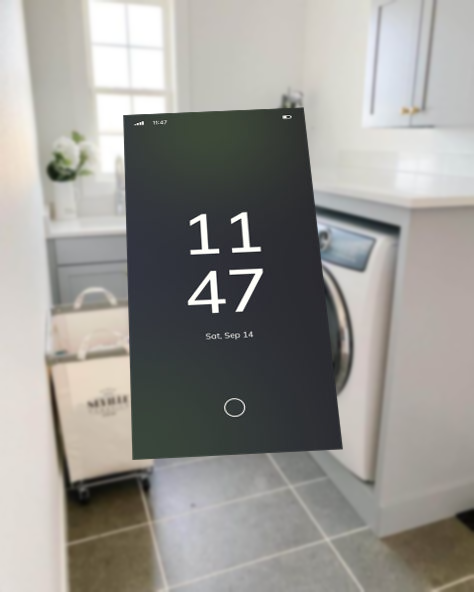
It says 11:47
